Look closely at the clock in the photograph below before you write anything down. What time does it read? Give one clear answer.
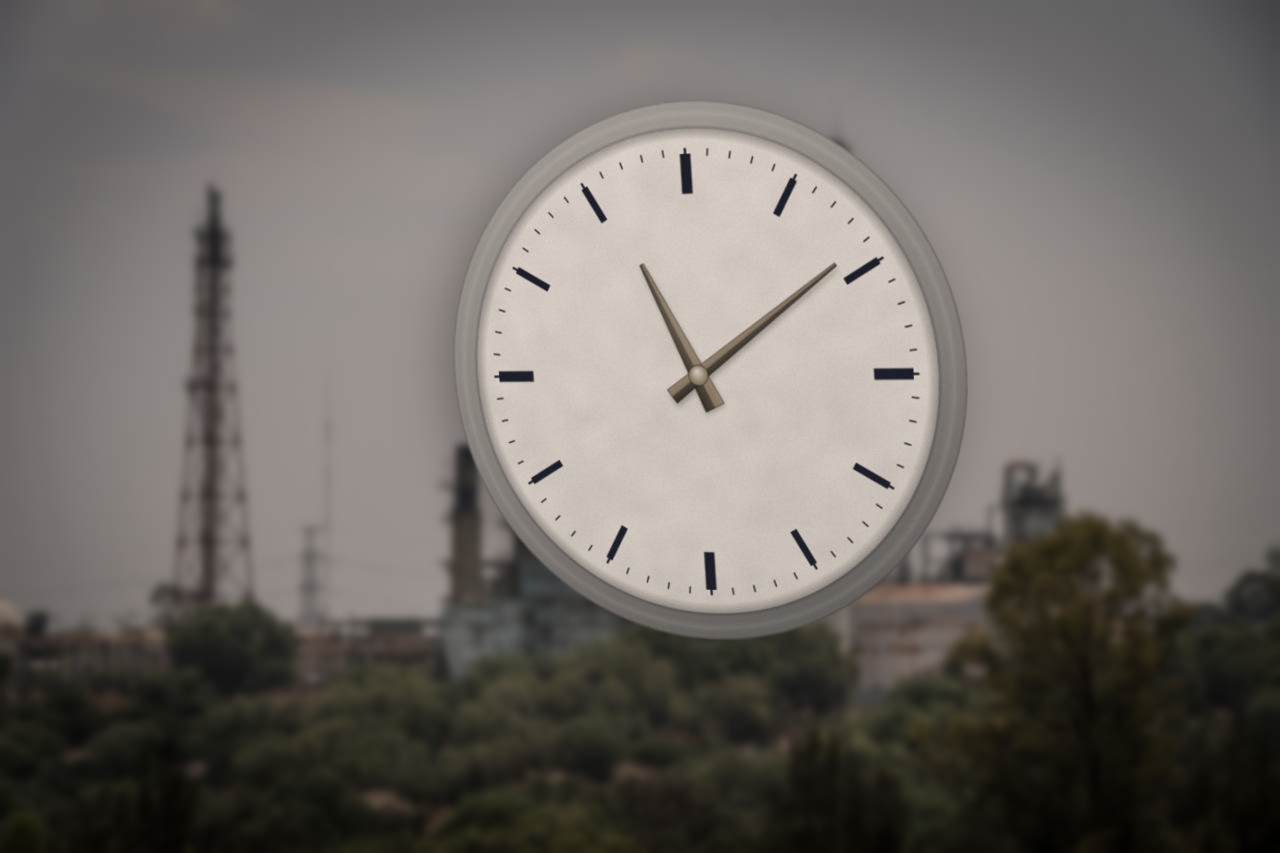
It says 11:09
